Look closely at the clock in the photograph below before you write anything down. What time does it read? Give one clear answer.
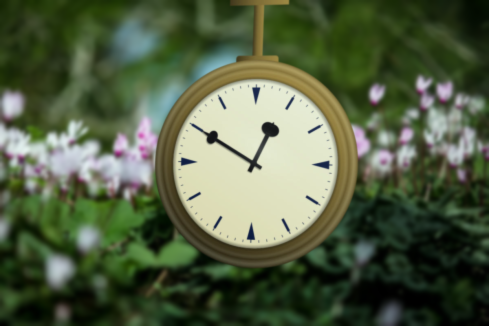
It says 12:50
